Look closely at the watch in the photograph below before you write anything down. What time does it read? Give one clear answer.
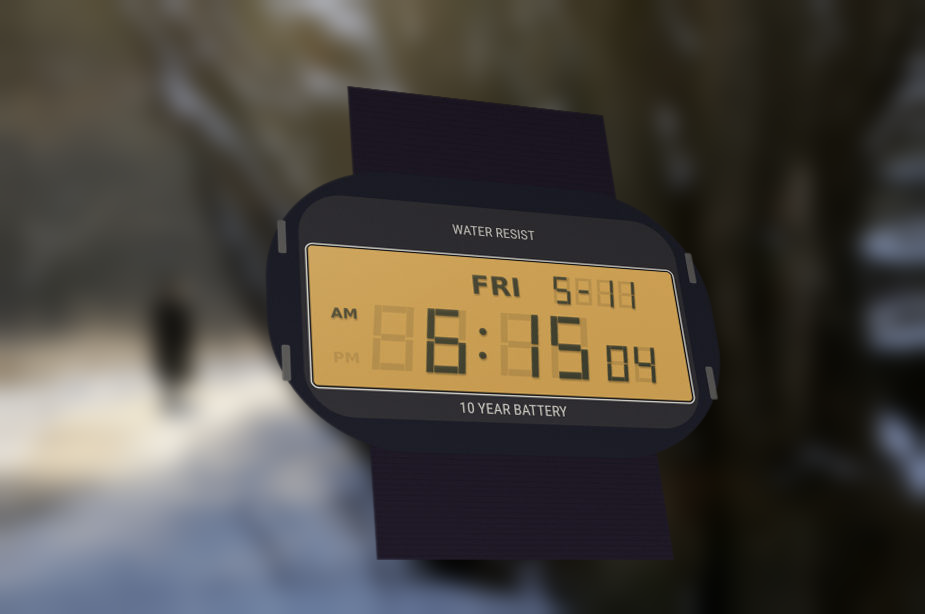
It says 6:15:04
